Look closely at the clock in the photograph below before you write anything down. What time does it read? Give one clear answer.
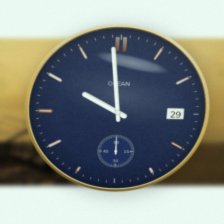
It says 9:59
